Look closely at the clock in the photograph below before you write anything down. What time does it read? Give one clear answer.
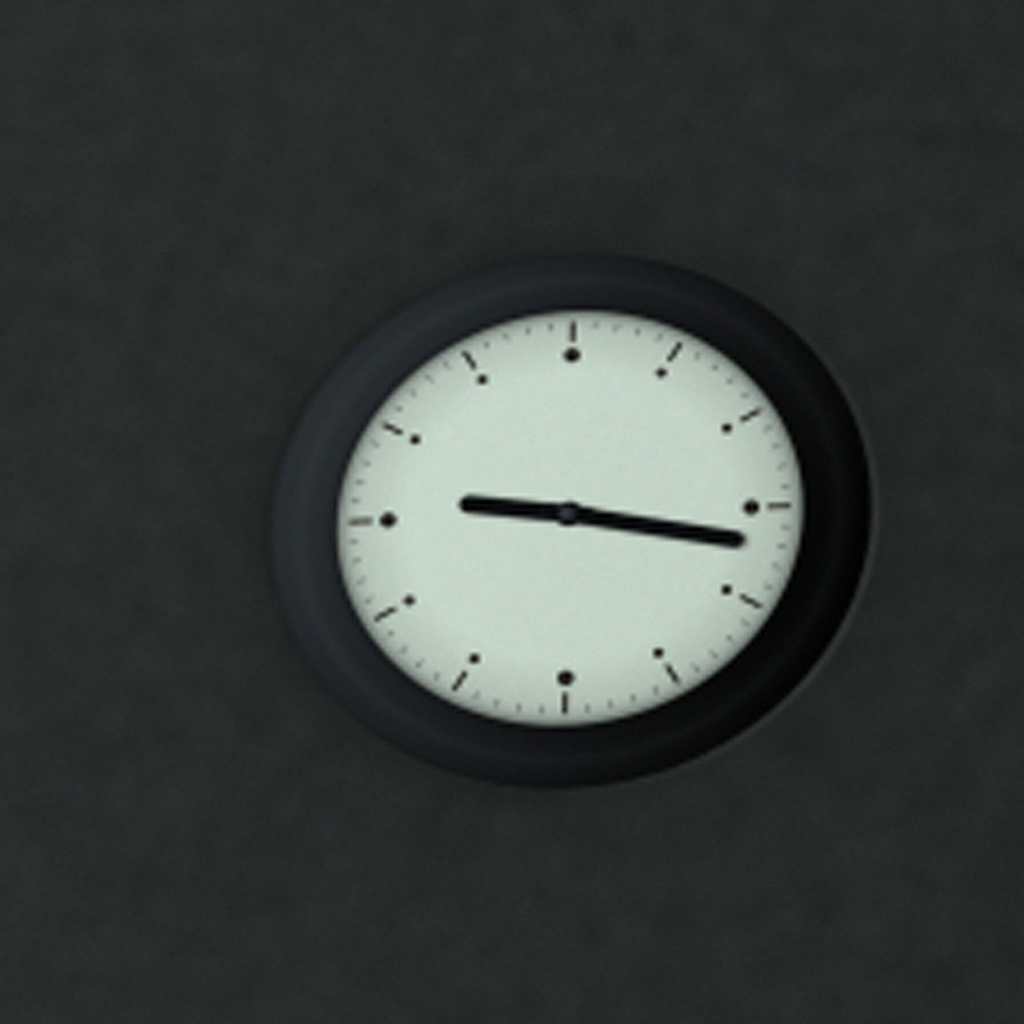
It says 9:17
